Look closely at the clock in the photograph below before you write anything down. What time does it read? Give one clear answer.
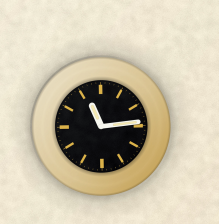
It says 11:14
